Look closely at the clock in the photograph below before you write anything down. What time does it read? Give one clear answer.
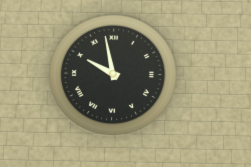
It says 9:58
